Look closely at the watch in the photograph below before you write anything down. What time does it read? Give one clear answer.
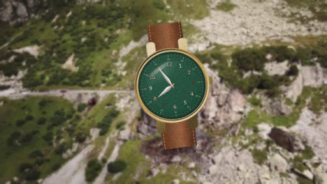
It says 7:55
